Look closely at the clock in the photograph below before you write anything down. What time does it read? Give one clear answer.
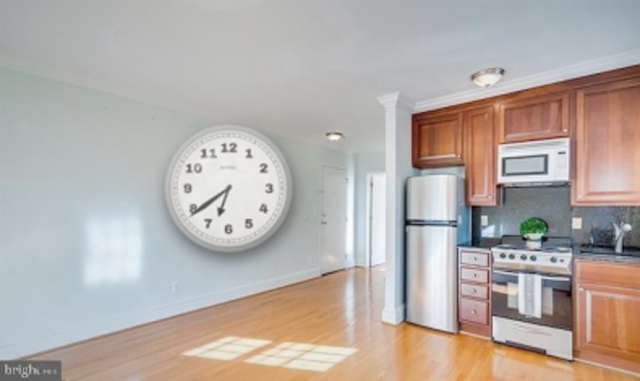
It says 6:39
